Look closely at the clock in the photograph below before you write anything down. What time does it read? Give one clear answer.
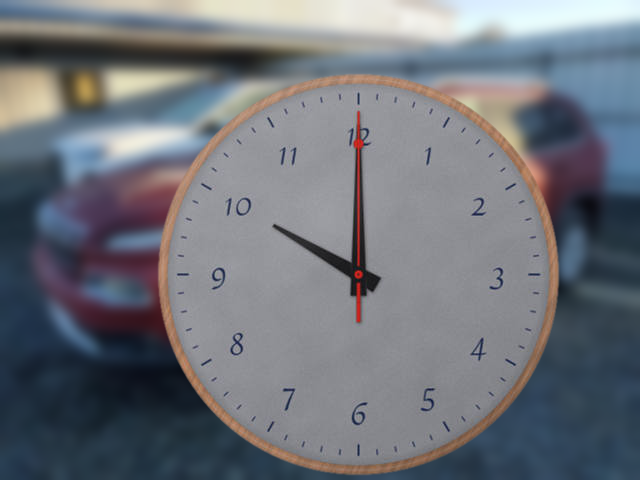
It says 10:00:00
